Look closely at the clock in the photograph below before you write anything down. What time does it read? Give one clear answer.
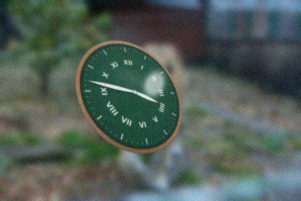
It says 3:47
